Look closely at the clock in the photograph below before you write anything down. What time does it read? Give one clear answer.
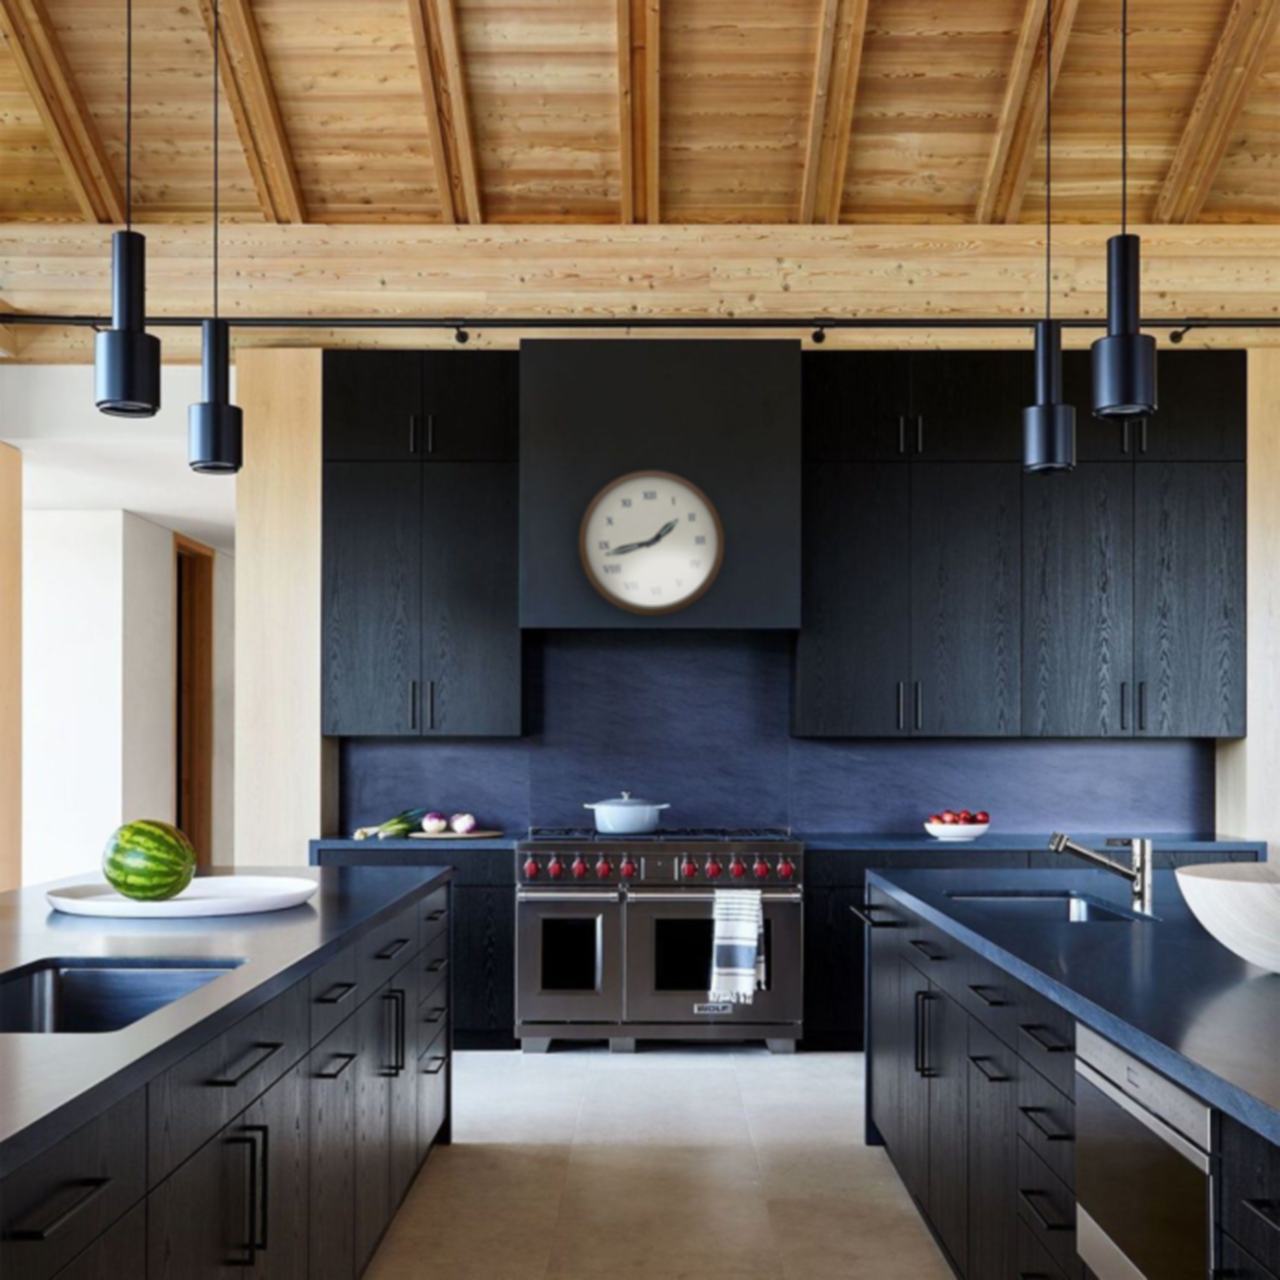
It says 1:43
